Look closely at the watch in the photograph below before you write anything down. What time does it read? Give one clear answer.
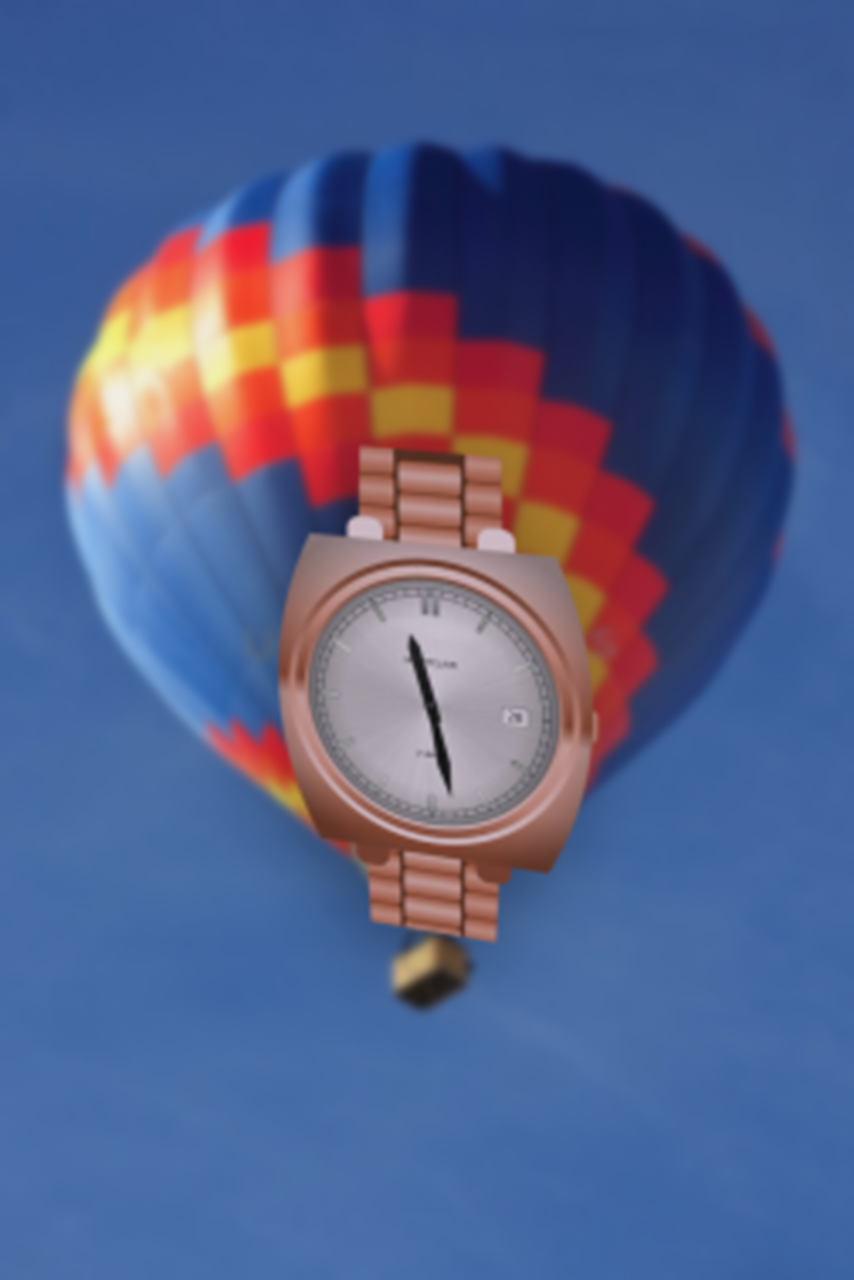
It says 11:28
